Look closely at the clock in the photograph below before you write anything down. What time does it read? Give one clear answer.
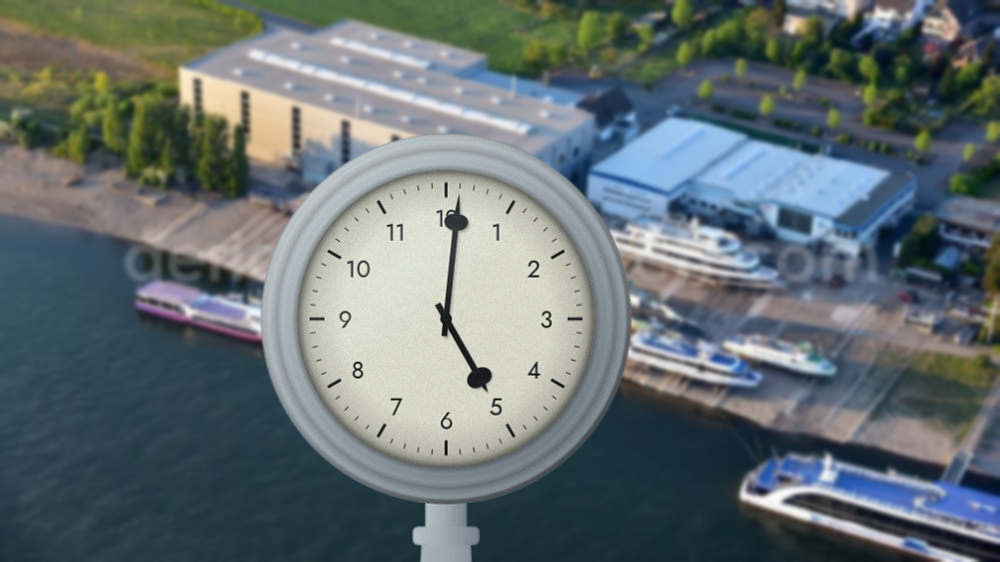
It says 5:01
